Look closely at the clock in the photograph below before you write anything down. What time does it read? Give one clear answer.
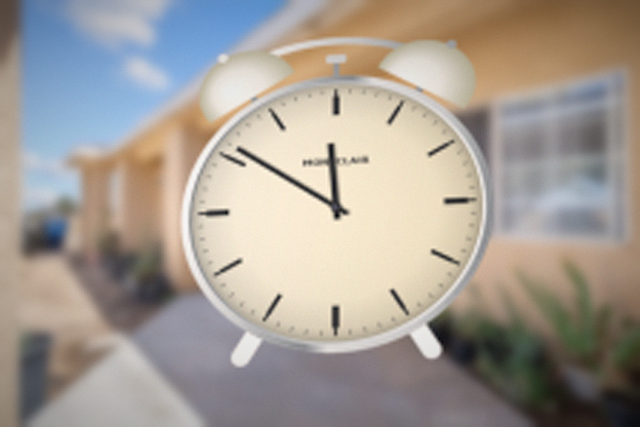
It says 11:51
